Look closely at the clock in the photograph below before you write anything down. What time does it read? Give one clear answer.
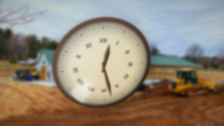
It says 12:28
